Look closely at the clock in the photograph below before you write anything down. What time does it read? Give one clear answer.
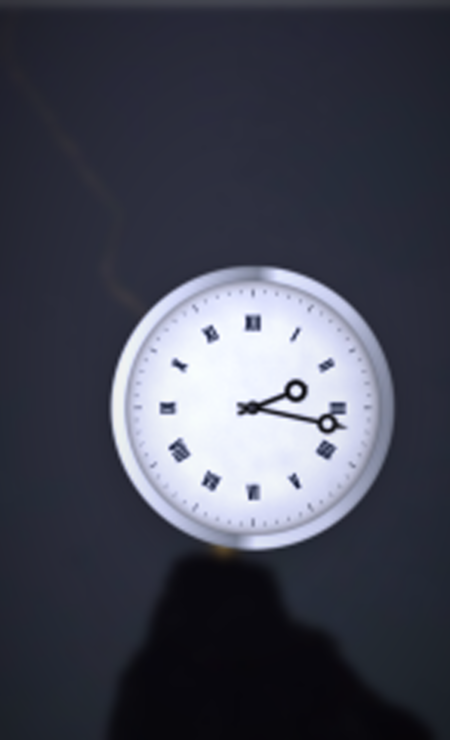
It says 2:17
